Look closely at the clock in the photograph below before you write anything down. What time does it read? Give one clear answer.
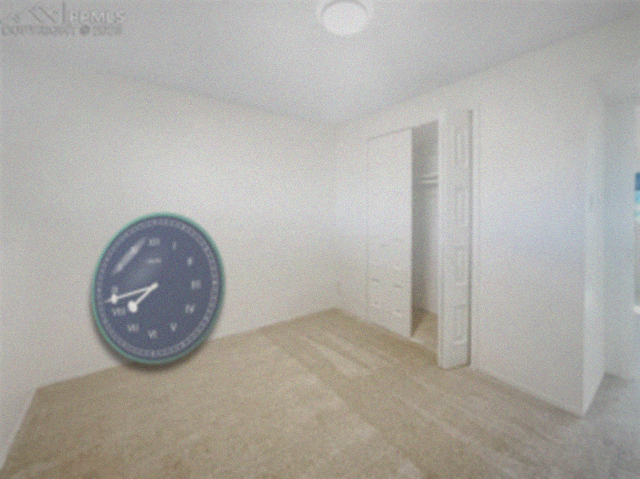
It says 7:43
